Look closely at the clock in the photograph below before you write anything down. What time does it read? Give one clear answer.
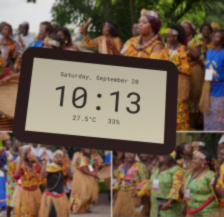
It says 10:13
